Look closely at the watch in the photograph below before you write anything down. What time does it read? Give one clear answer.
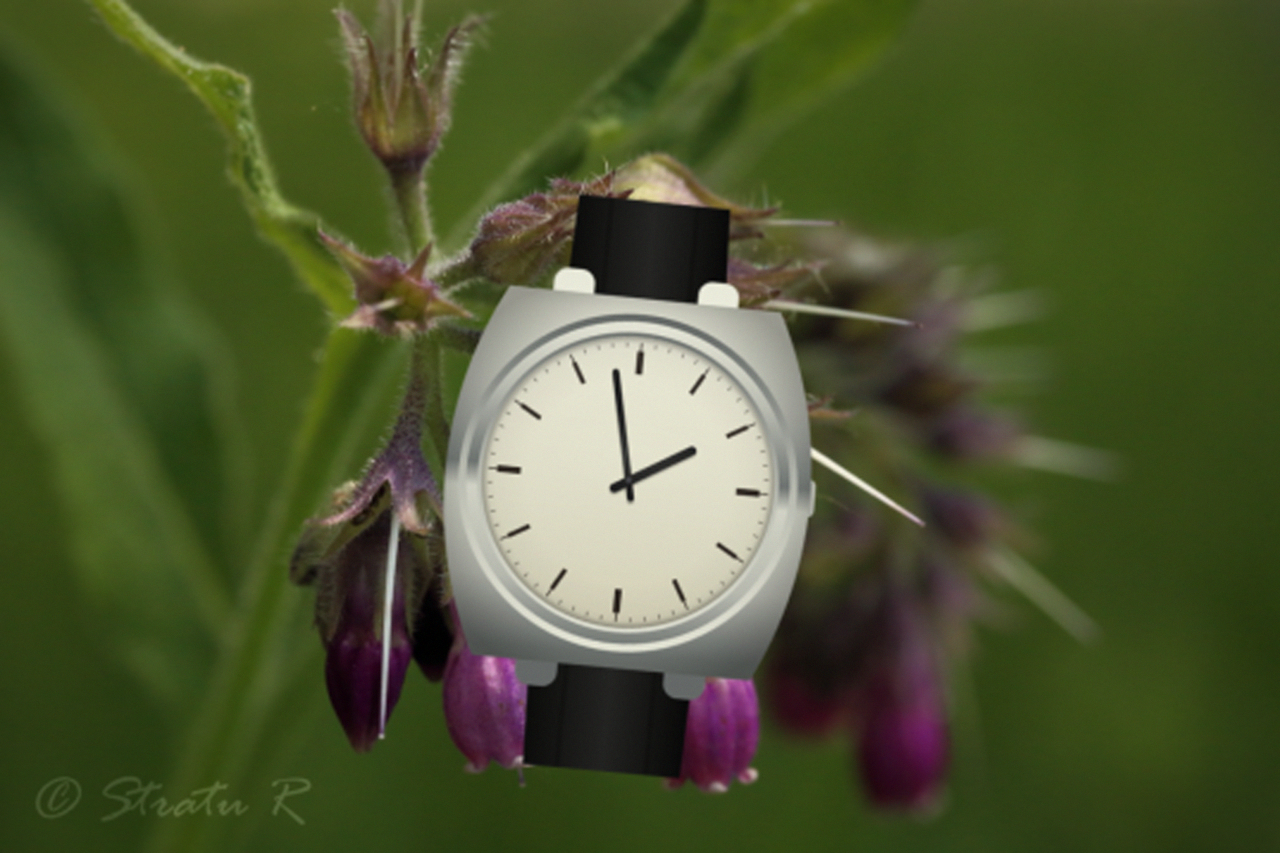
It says 1:58
